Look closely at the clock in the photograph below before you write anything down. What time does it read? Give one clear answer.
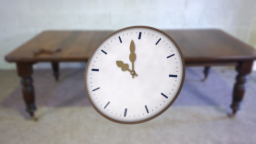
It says 9:58
